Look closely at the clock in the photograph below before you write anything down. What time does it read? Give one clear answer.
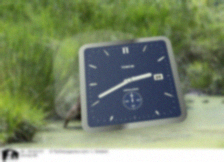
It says 2:41
